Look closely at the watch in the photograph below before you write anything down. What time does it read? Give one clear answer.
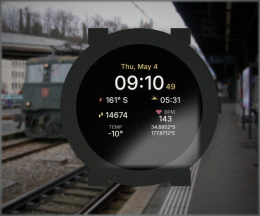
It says 9:10:49
